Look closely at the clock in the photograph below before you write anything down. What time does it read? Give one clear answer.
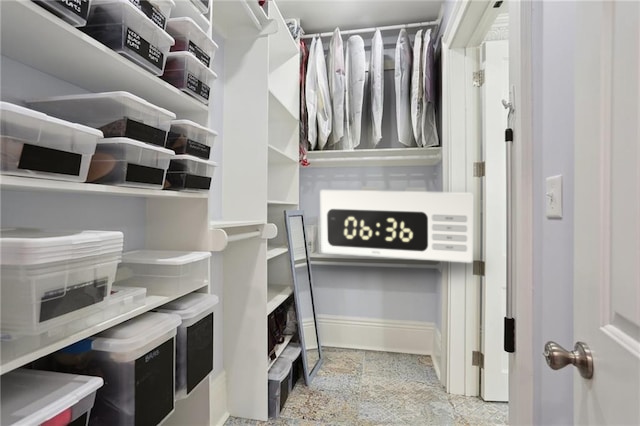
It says 6:36
